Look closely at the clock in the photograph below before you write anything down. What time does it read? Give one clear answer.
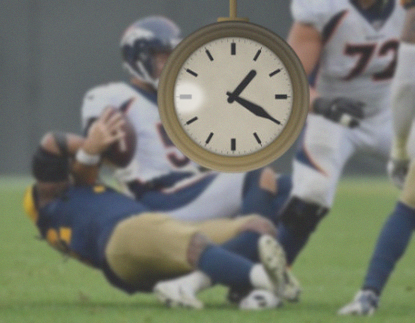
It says 1:20
